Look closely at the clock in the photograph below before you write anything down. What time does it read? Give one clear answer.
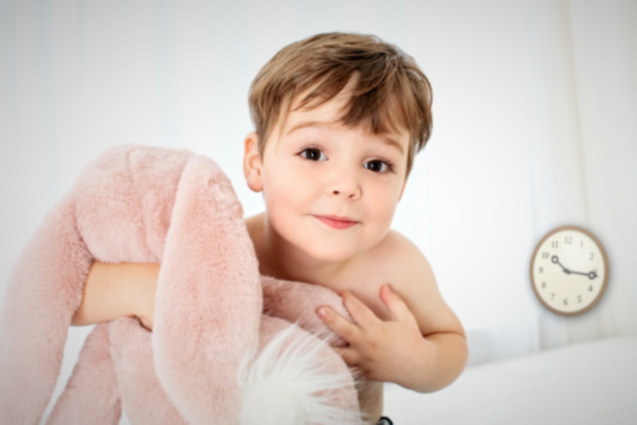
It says 10:16
